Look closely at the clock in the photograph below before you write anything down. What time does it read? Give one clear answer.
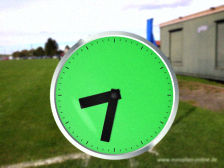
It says 8:32
